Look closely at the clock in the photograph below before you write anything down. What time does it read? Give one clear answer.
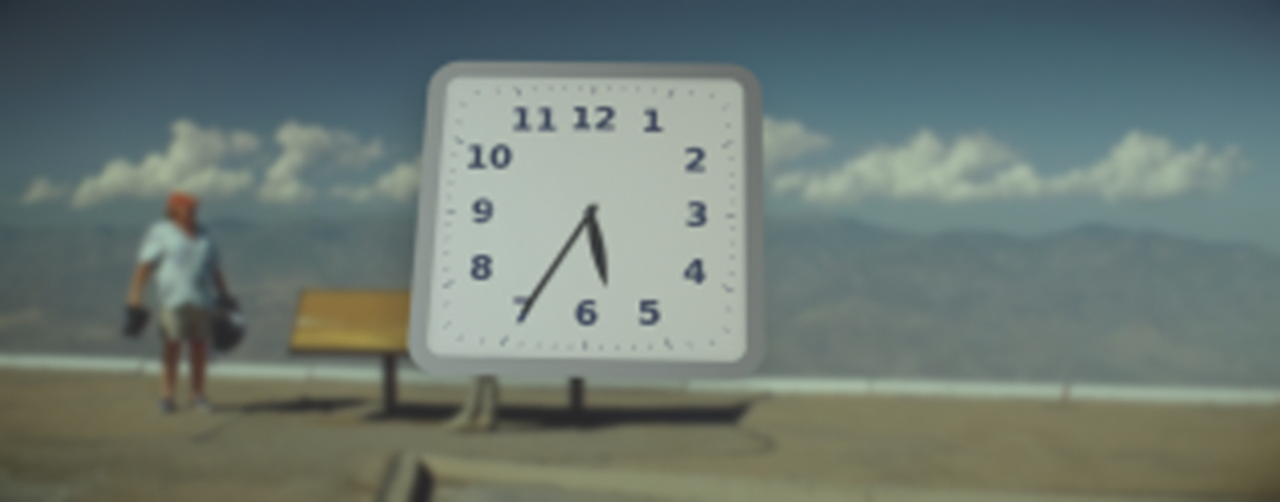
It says 5:35
